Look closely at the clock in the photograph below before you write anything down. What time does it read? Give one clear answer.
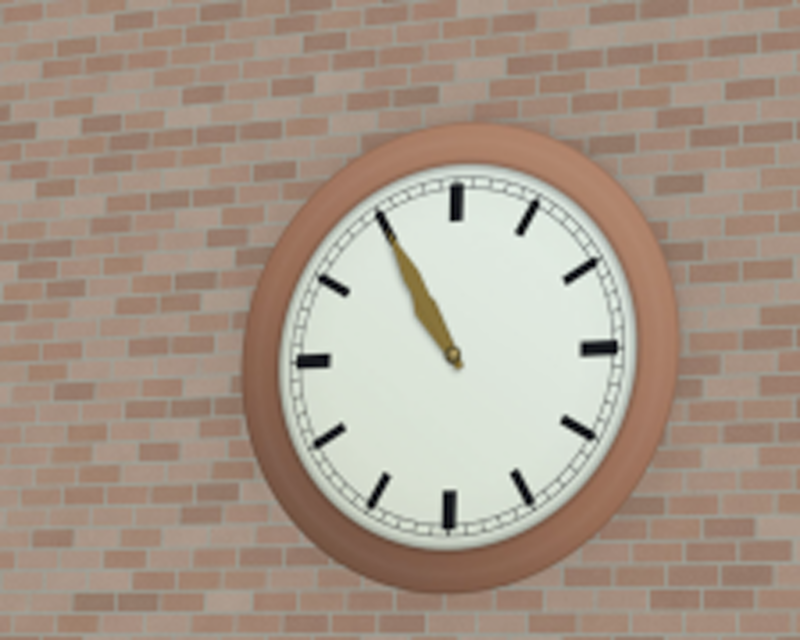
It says 10:55
